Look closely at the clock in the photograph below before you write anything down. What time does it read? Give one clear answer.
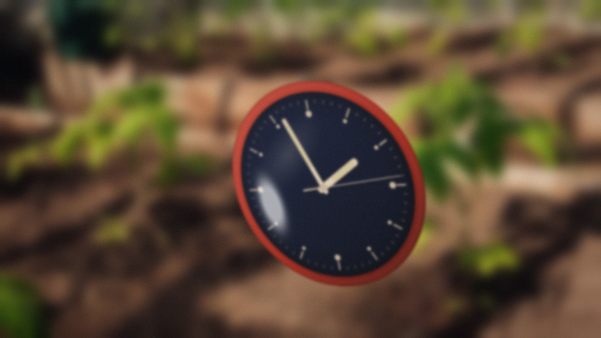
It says 1:56:14
